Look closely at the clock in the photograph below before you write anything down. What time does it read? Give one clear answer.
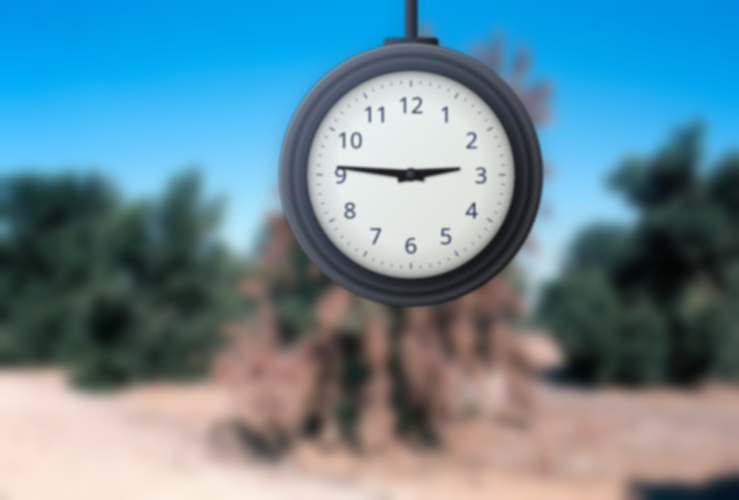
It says 2:46
